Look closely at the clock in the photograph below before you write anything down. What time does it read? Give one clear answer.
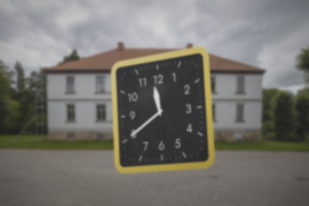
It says 11:40
